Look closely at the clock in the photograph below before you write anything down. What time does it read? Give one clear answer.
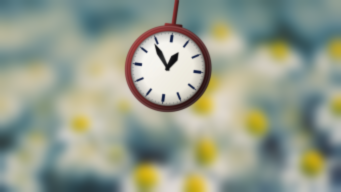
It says 12:54
